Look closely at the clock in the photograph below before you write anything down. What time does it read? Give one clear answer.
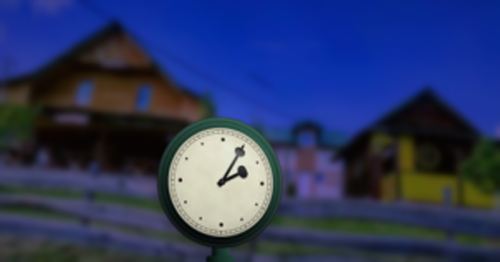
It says 2:05
